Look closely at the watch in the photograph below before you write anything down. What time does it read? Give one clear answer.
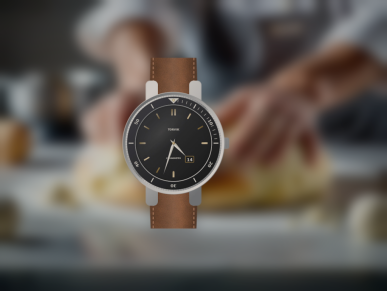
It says 4:33
